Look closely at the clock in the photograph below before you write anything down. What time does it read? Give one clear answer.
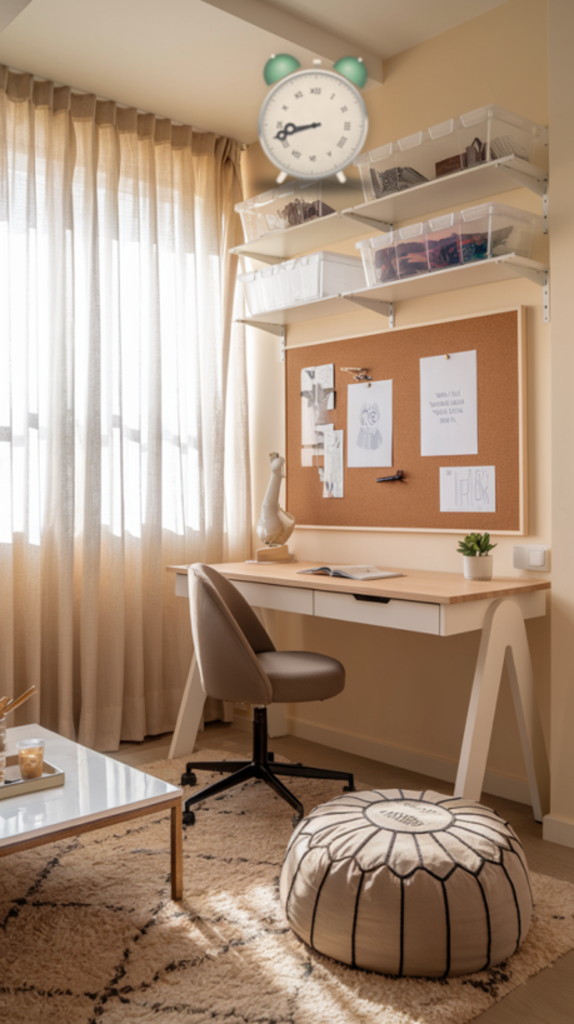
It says 8:42
